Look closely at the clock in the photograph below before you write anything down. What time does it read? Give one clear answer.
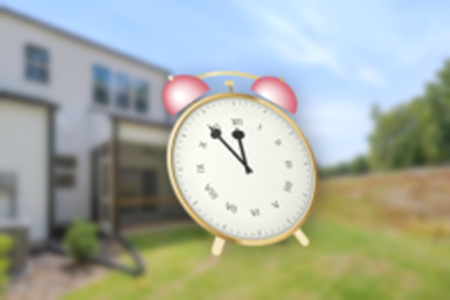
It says 11:54
